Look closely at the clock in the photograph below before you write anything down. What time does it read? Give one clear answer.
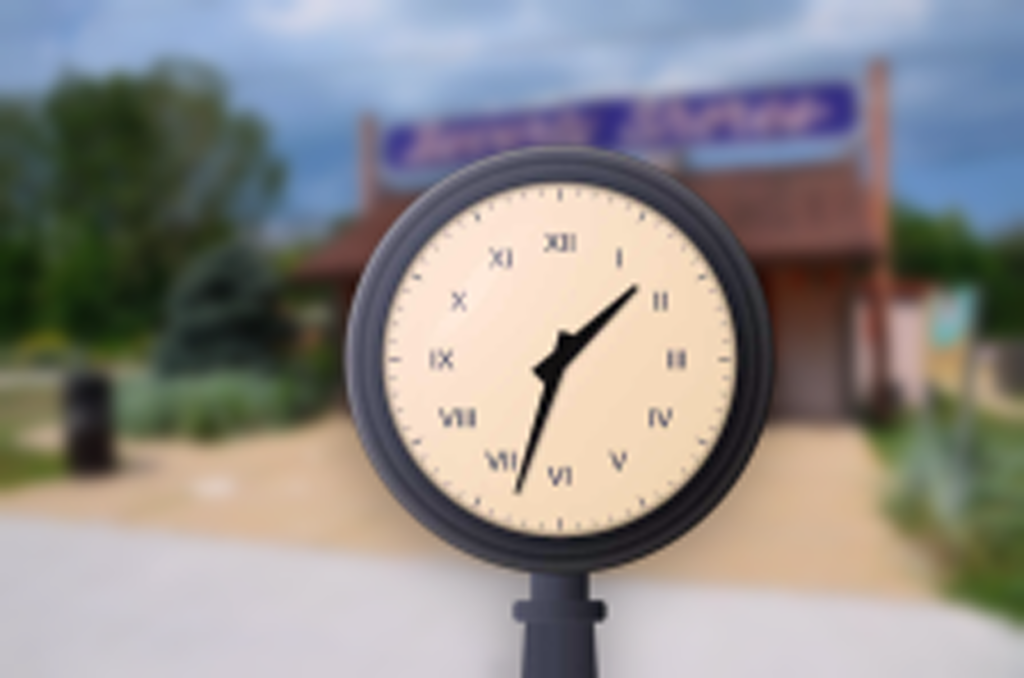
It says 1:33
